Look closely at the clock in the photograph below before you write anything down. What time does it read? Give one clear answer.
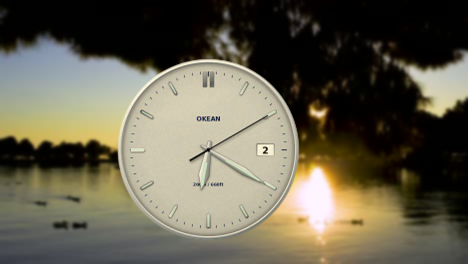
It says 6:20:10
